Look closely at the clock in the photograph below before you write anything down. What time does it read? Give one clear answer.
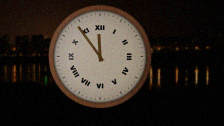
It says 11:54
